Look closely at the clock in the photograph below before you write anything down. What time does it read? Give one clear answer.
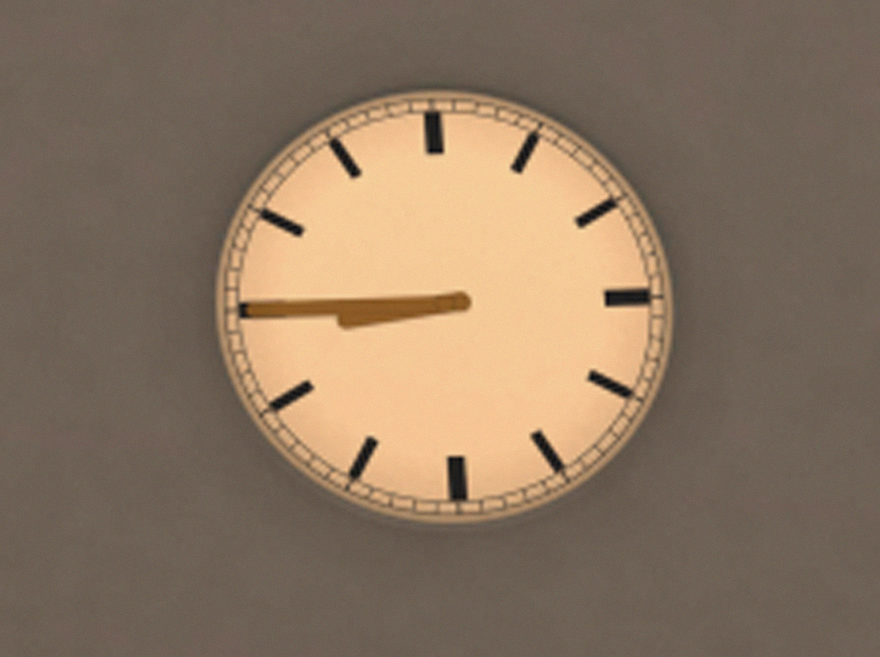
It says 8:45
